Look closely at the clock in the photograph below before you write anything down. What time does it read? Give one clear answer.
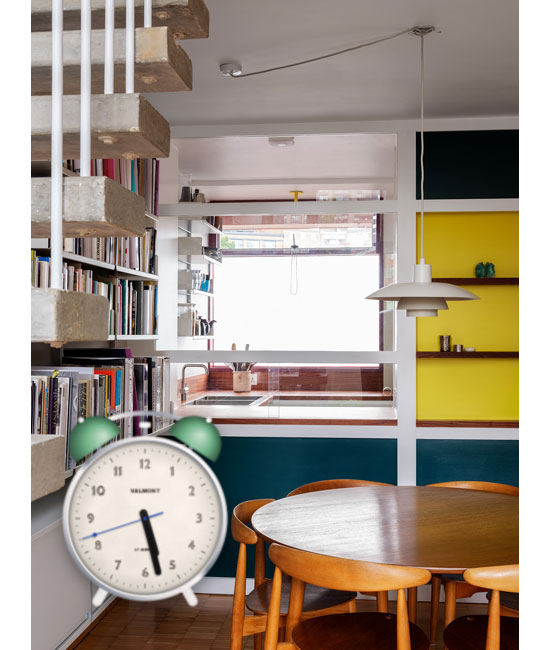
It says 5:27:42
